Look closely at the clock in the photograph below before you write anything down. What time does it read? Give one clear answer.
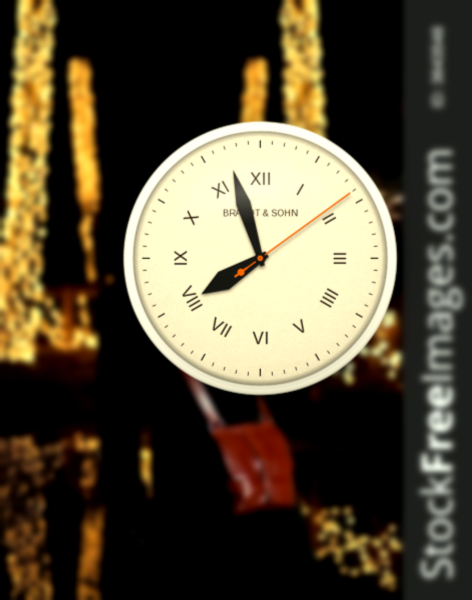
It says 7:57:09
